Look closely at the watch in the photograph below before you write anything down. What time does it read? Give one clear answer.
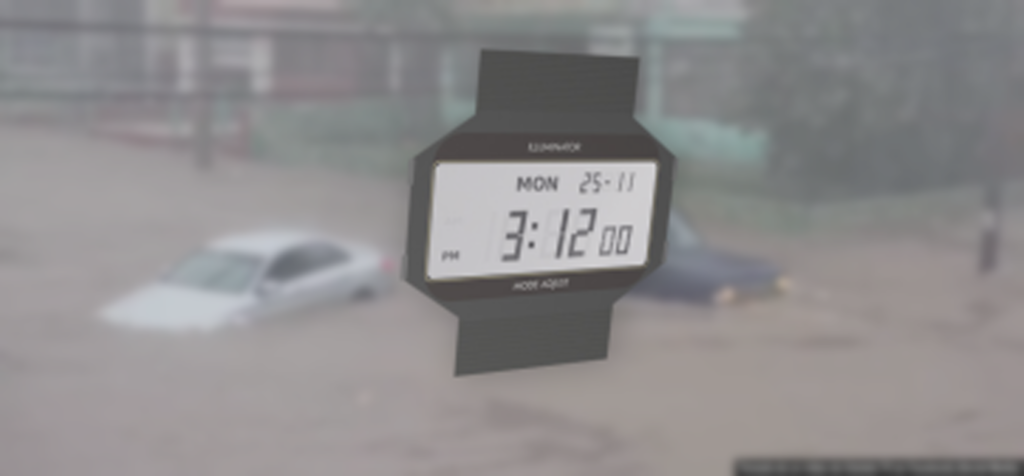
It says 3:12:00
